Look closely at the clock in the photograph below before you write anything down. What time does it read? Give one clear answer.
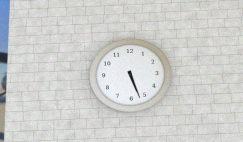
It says 5:27
